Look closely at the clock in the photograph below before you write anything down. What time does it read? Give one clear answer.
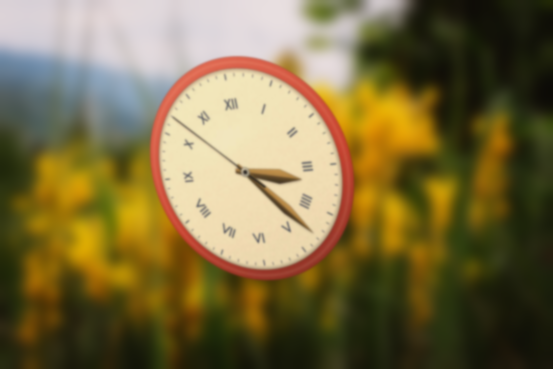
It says 3:22:52
